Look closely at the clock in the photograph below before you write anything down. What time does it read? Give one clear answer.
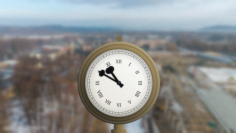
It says 10:50
